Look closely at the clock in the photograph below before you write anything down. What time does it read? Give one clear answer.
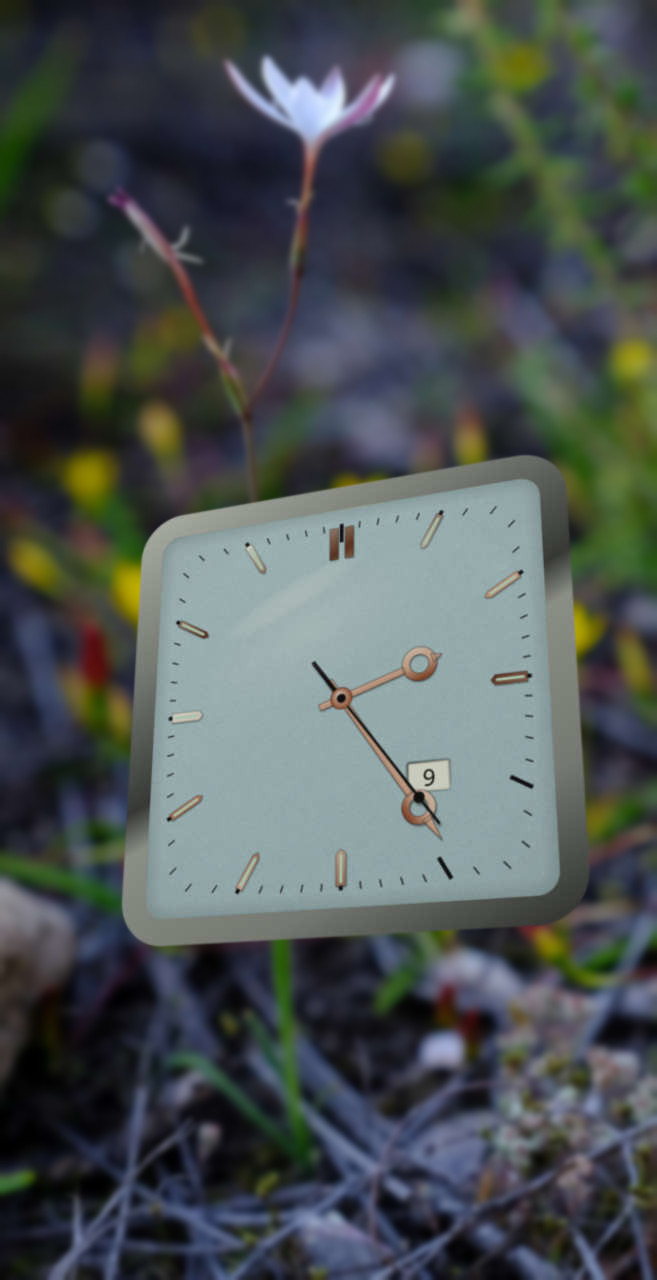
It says 2:24:24
